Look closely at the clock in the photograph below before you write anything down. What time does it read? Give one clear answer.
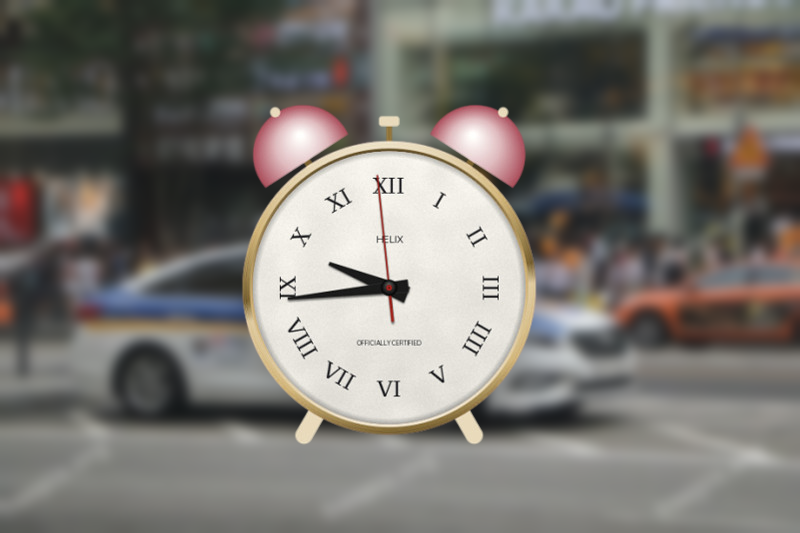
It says 9:43:59
